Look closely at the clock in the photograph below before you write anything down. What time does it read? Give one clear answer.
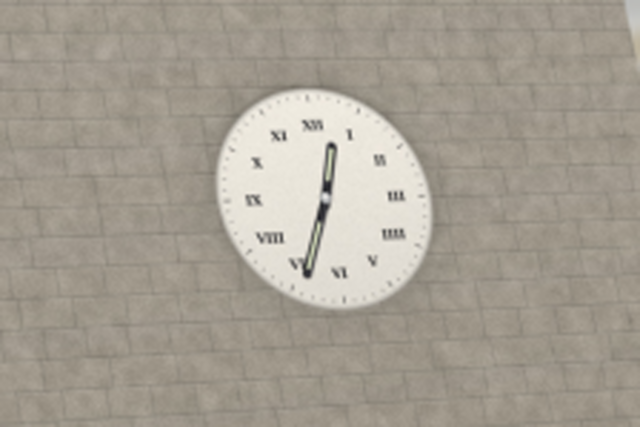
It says 12:34
